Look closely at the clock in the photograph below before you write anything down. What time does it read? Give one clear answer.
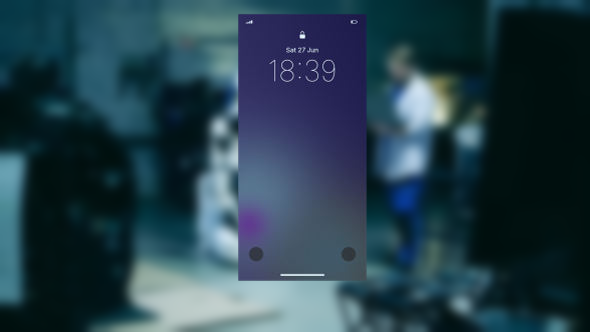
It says 18:39
